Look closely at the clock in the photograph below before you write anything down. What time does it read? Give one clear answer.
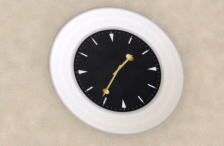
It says 1:36
